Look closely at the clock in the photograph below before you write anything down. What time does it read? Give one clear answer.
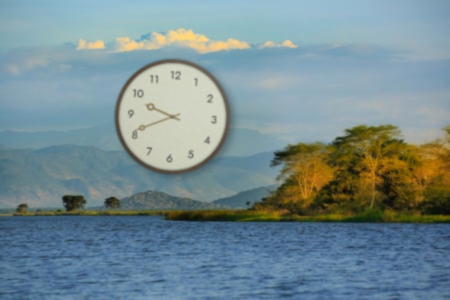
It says 9:41
